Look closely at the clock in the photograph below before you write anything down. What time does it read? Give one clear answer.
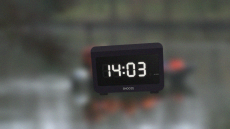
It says 14:03
